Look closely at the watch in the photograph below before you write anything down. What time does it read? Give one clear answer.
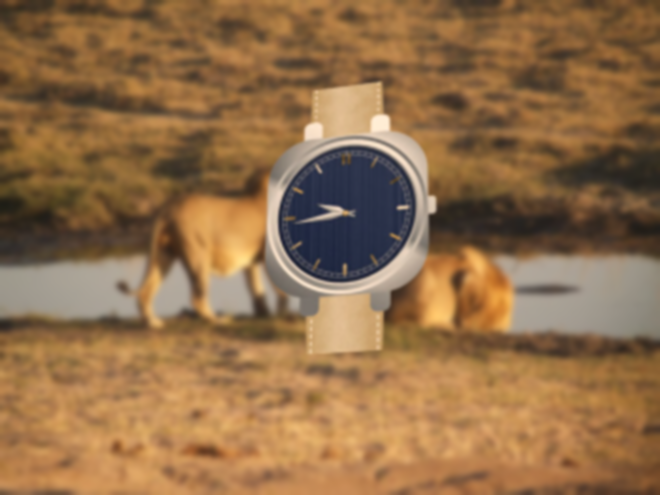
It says 9:44
